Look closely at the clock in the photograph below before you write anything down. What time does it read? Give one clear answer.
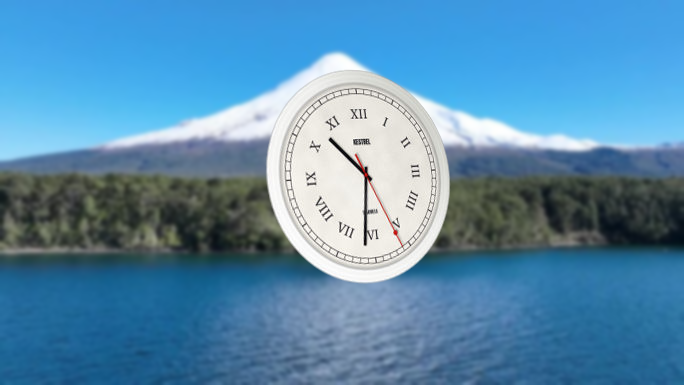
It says 10:31:26
